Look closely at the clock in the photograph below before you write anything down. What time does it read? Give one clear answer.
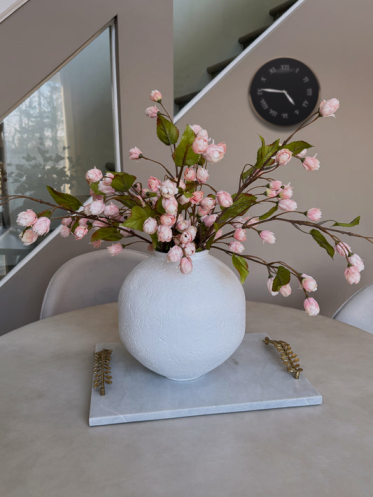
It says 4:46
